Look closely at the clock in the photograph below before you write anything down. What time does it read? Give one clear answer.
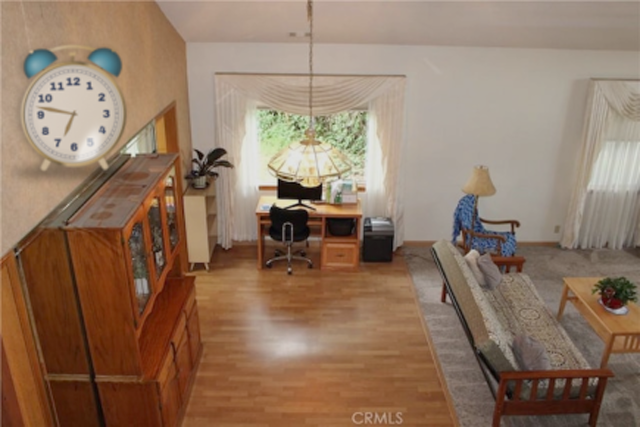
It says 6:47
